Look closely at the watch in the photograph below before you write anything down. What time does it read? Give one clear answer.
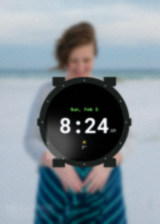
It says 8:24
